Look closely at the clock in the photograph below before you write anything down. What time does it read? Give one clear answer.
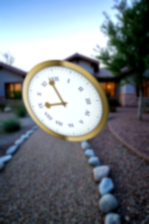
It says 8:58
